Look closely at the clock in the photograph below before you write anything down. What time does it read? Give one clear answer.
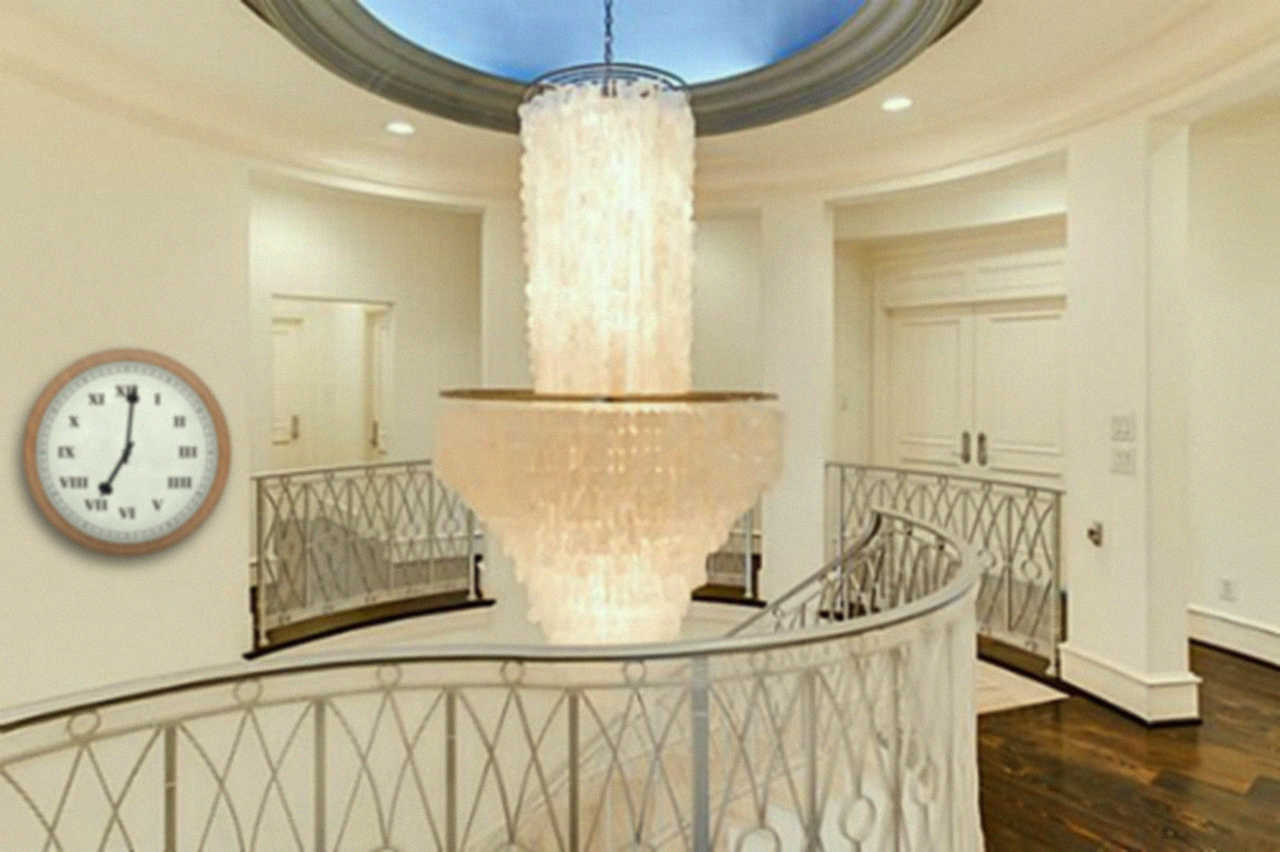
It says 7:01
